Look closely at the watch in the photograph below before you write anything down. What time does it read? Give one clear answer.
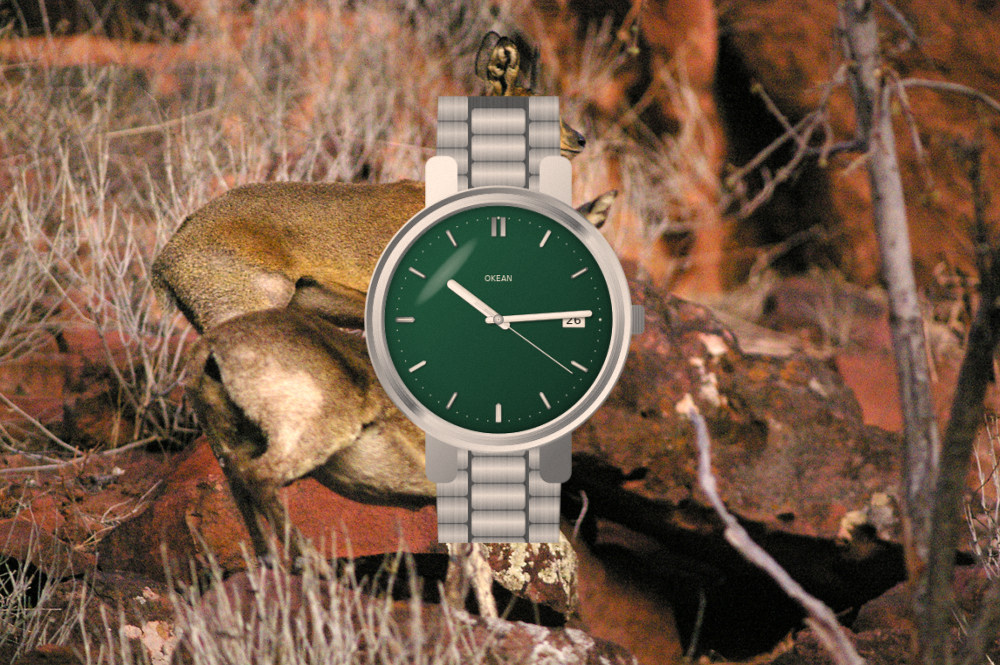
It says 10:14:21
